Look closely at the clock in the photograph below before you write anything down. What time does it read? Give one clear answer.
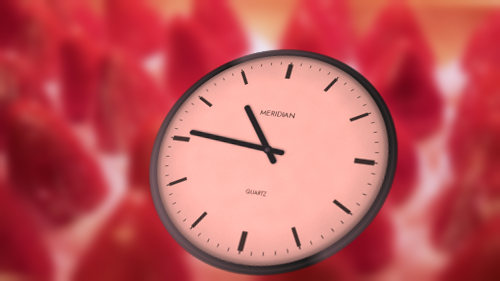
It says 10:46
